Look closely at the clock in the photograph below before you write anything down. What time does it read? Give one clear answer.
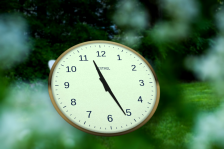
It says 11:26
